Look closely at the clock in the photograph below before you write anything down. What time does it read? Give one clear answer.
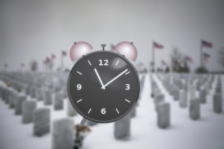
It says 11:09
